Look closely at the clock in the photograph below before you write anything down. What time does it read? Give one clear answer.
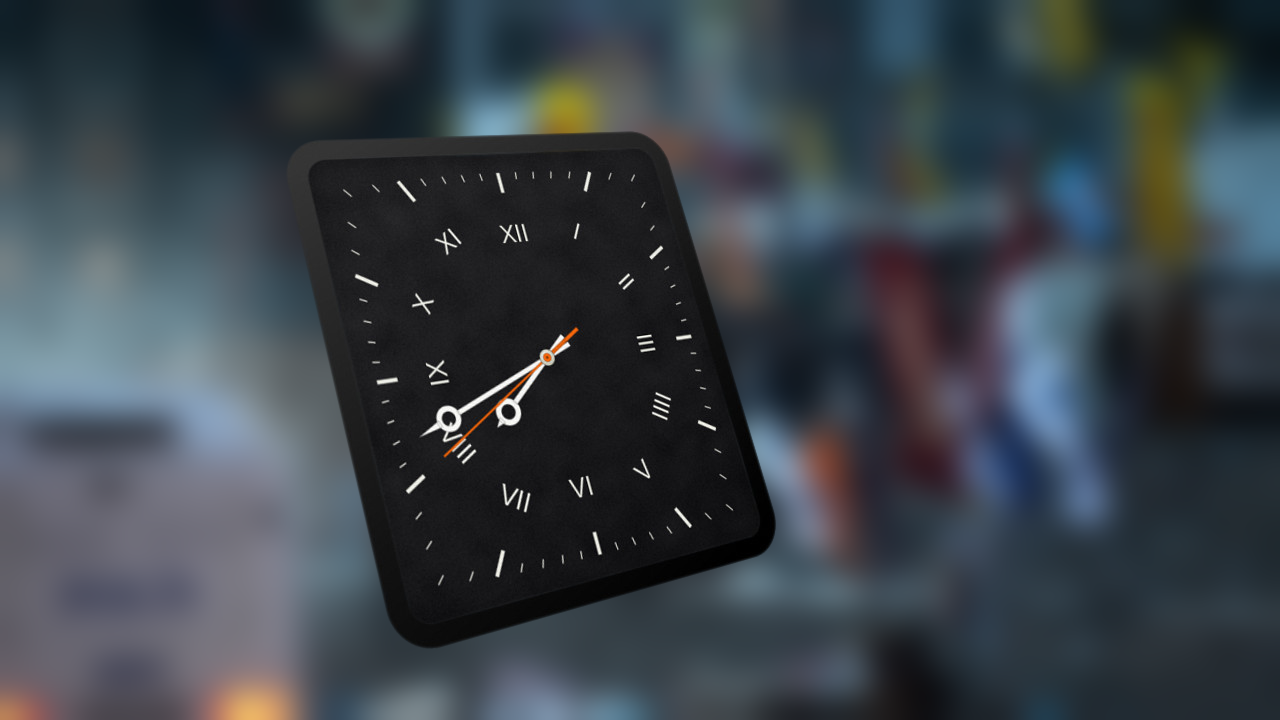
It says 7:41:40
